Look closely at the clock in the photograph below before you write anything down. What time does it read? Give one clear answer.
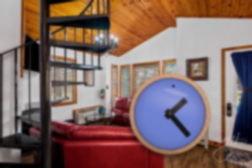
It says 1:22
